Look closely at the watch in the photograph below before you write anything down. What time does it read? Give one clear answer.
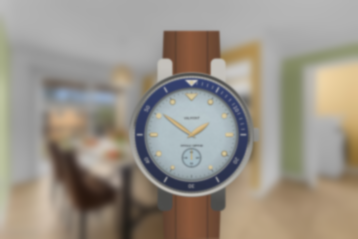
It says 1:51
